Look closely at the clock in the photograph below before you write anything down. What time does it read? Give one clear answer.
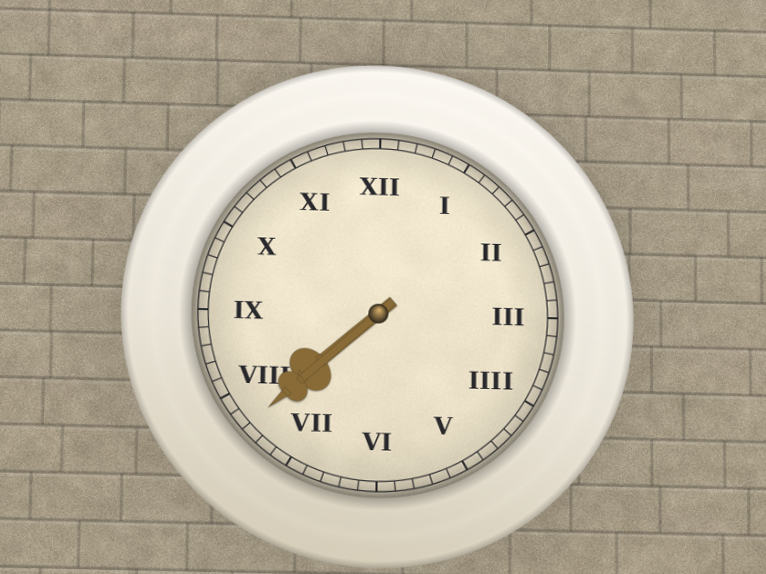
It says 7:38
